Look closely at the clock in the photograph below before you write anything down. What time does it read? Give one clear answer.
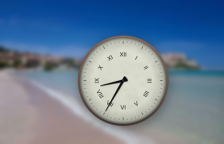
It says 8:35
